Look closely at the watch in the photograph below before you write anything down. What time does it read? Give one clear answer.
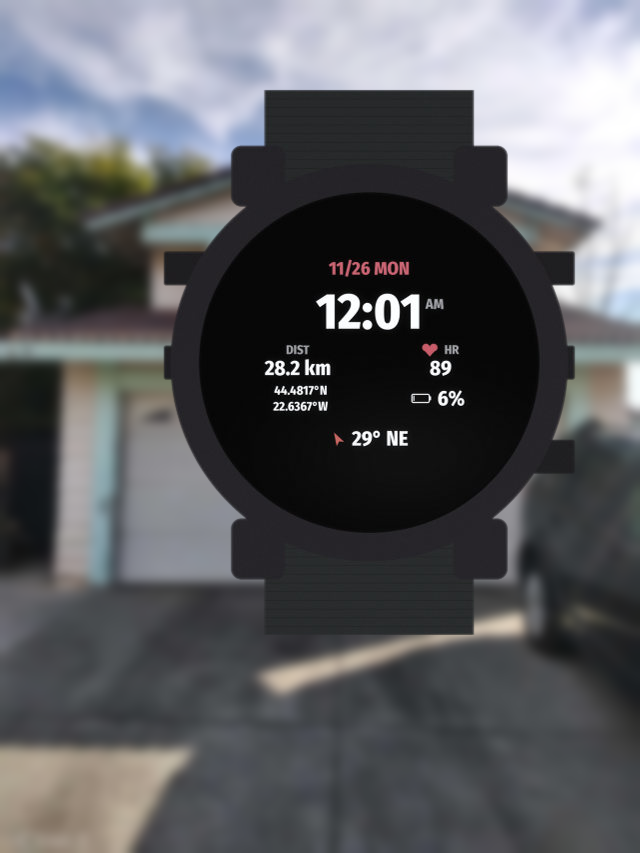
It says 12:01
